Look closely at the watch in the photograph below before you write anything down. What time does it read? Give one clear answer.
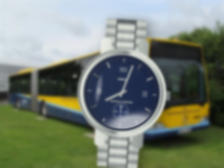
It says 8:03
